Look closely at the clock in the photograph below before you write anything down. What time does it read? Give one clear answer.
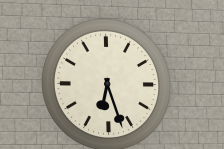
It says 6:27
